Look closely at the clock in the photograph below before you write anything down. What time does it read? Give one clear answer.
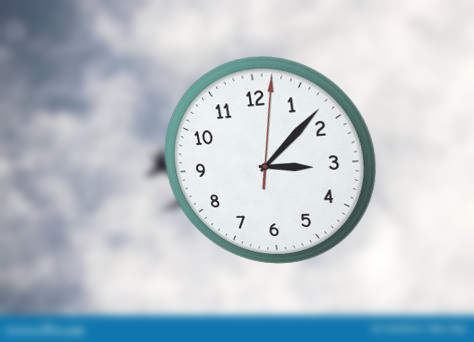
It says 3:08:02
